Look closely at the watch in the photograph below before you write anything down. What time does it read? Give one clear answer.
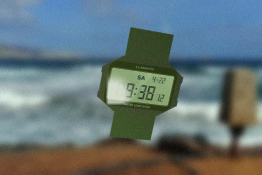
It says 9:38:12
